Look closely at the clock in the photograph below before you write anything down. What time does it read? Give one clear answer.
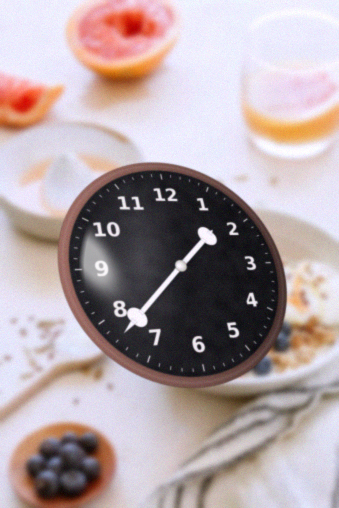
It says 1:38
